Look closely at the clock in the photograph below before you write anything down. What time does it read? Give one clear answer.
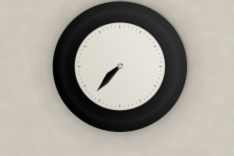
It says 7:37
